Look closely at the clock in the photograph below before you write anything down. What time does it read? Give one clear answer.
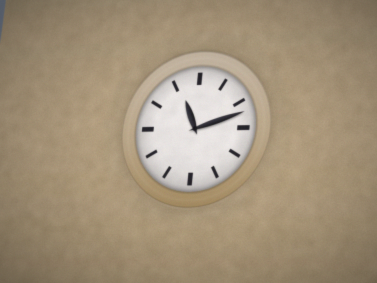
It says 11:12
